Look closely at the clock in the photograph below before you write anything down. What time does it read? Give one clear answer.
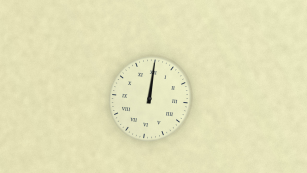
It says 12:00
